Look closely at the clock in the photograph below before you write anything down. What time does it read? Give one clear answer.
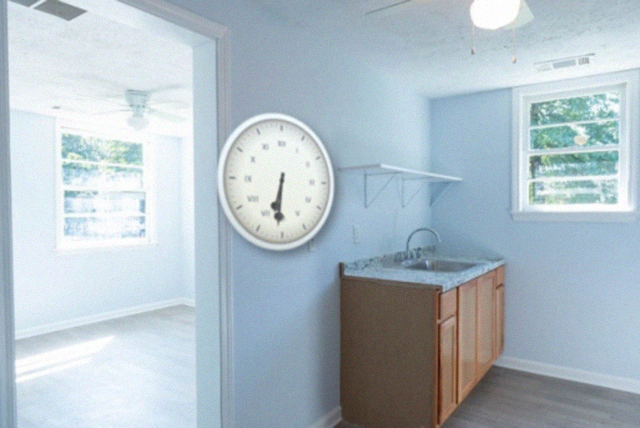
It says 6:31
